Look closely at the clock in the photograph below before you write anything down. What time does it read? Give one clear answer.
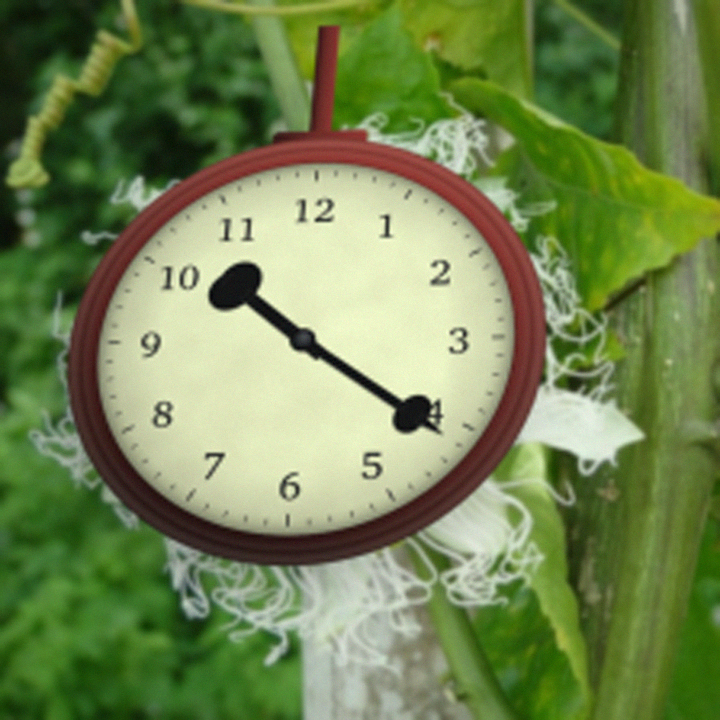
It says 10:21
